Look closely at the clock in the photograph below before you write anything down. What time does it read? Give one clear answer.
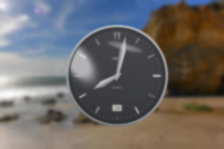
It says 8:02
